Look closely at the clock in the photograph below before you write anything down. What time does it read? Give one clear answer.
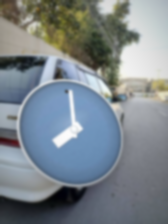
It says 8:01
